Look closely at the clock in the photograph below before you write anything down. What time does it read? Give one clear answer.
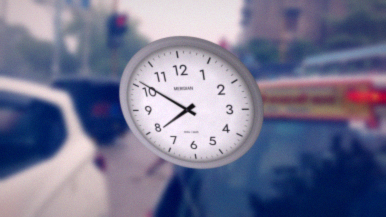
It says 7:51
